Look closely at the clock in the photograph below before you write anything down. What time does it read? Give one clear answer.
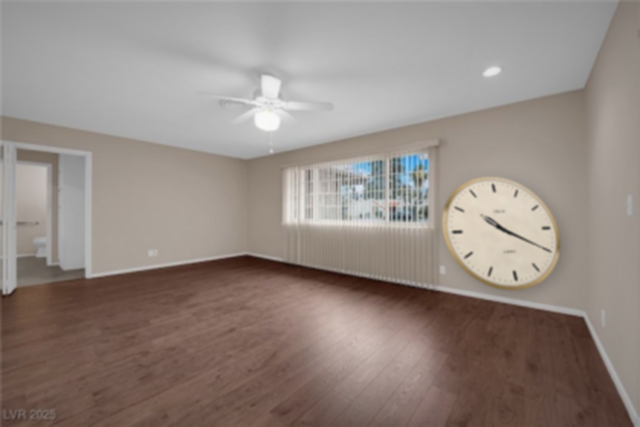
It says 10:20
